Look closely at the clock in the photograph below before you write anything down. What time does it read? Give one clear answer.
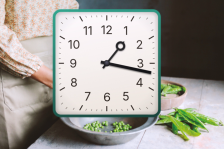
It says 1:17
